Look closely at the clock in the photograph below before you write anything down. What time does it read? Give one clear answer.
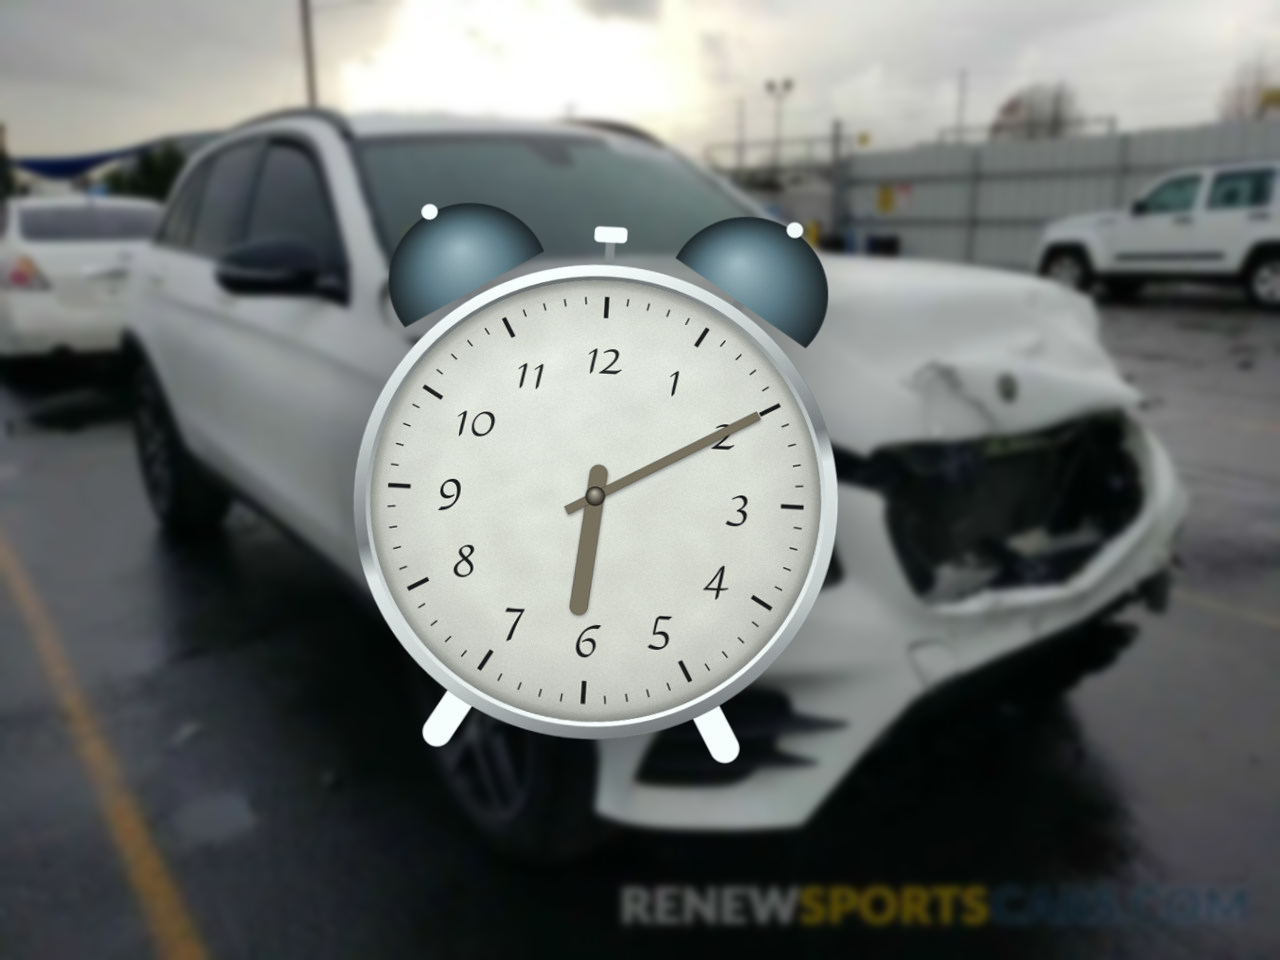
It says 6:10
